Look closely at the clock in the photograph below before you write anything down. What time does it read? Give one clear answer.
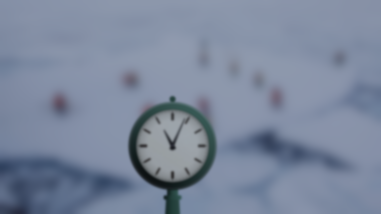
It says 11:04
